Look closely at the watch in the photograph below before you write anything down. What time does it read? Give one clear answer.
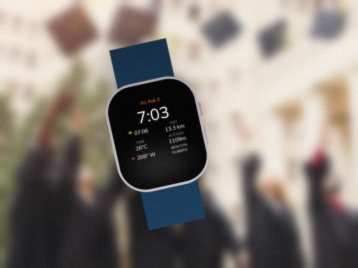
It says 7:03
